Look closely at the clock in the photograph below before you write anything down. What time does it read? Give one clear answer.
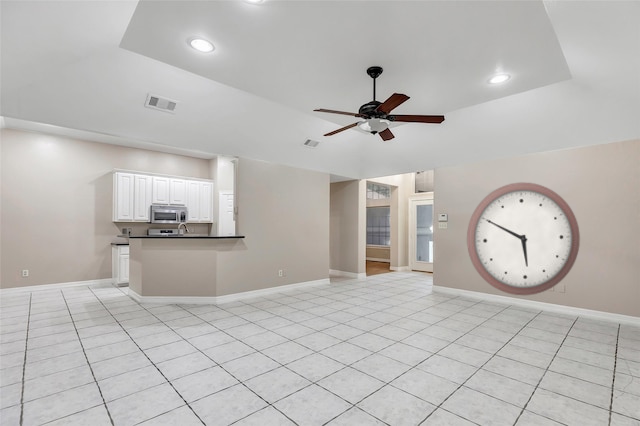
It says 5:50
